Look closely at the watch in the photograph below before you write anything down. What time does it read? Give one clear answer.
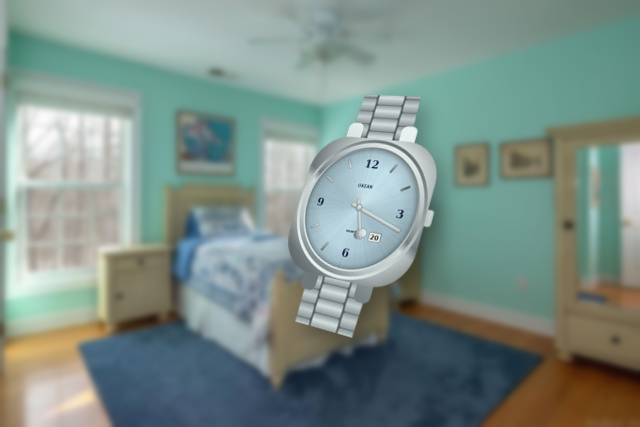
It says 5:18
